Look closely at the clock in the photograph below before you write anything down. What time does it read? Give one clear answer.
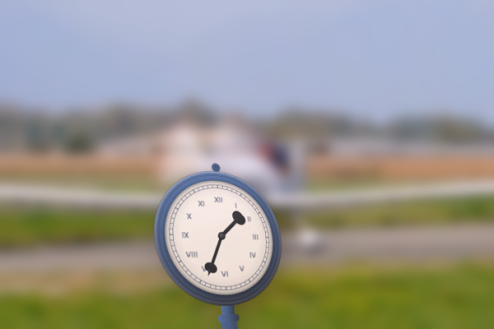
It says 1:34
